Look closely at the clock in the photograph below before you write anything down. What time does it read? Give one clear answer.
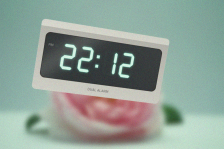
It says 22:12
